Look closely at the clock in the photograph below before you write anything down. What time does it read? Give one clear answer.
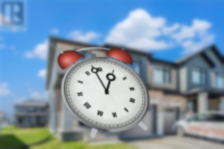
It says 12:58
